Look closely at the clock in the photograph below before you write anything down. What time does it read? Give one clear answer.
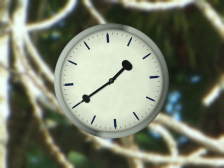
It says 1:40
